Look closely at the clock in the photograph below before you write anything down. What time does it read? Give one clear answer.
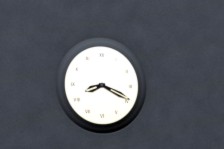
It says 8:19
